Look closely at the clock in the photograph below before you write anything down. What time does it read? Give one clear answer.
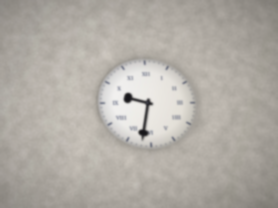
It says 9:32
